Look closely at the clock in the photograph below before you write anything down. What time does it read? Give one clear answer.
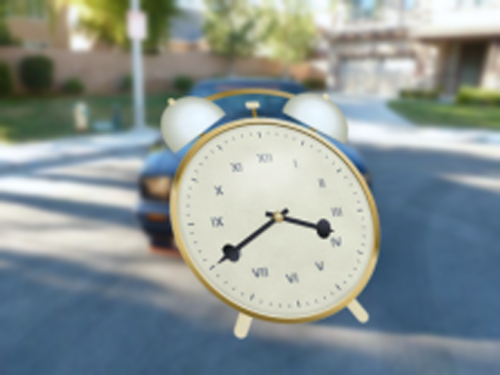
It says 3:40
